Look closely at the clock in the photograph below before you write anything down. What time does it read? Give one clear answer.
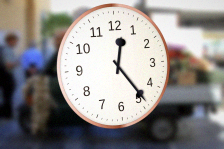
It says 12:24
